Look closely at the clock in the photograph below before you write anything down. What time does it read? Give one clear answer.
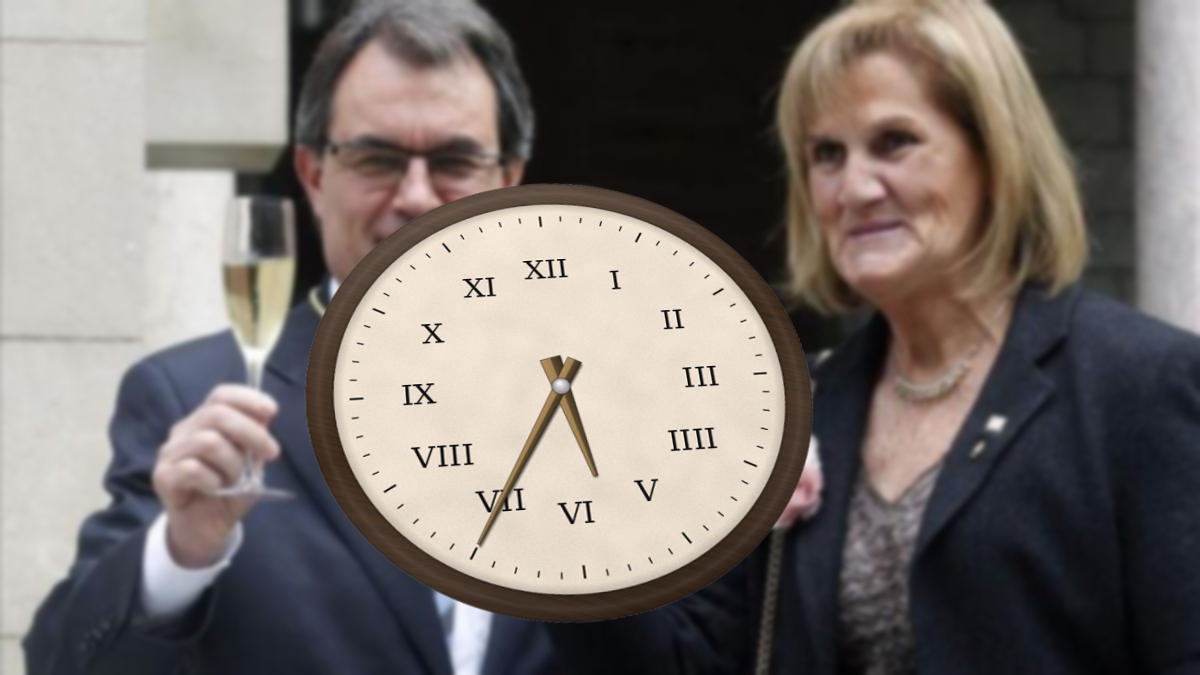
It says 5:35
